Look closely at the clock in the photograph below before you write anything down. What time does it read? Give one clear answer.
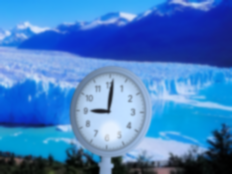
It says 9:01
